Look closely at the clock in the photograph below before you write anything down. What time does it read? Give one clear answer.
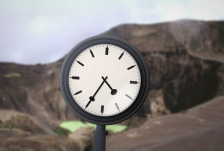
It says 4:35
